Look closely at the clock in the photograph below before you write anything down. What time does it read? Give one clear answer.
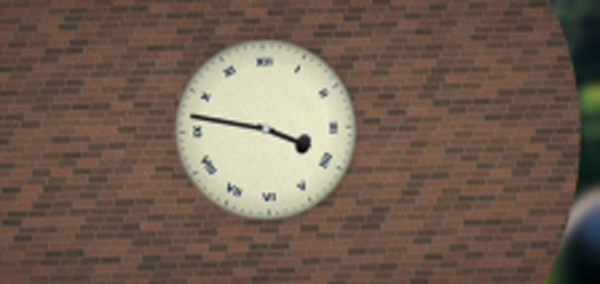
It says 3:47
